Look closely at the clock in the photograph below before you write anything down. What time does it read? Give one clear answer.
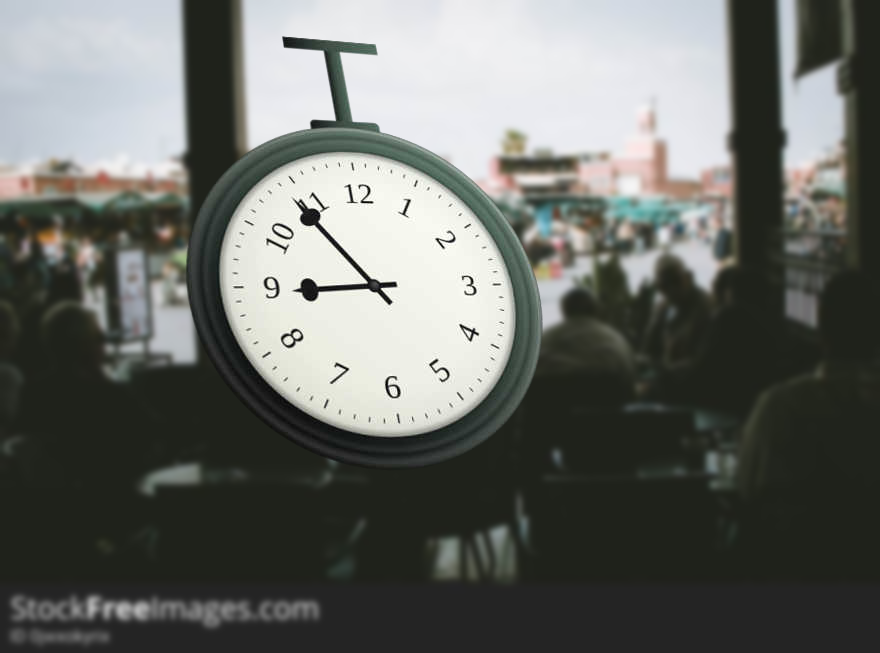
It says 8:54
